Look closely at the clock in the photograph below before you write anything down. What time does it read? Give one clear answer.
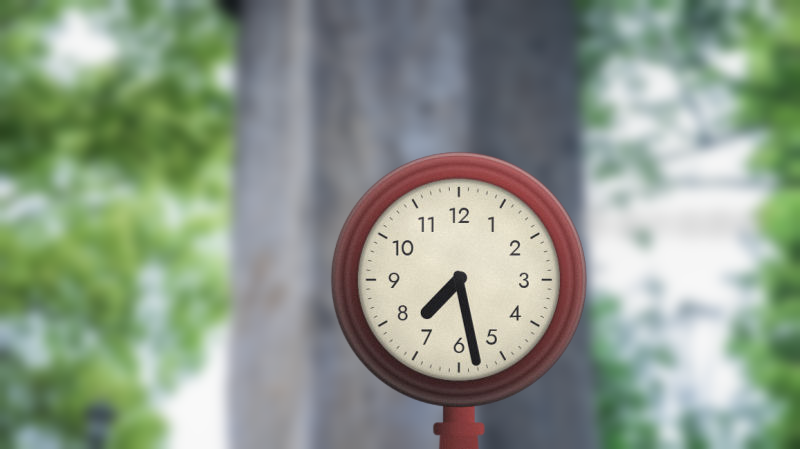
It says 7:28
